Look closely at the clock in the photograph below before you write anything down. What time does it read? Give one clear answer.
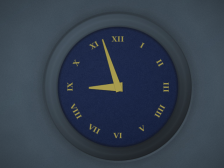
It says 8:57
